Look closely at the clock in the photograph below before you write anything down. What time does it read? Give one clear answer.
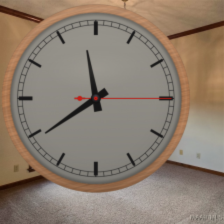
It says 11:39:15
